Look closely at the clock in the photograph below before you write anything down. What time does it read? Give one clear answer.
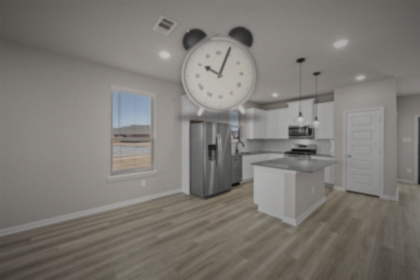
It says 10:04
